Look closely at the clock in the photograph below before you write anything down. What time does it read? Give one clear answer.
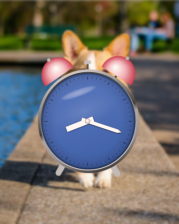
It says 8:18
